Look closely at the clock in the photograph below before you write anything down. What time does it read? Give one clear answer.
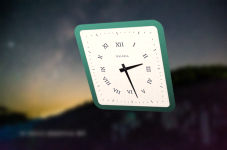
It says 2:28
